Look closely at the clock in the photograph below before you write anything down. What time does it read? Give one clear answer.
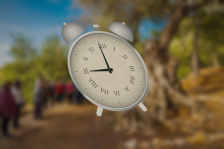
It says 8:59
